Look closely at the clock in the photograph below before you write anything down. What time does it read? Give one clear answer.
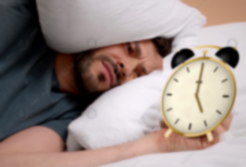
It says 5:00
